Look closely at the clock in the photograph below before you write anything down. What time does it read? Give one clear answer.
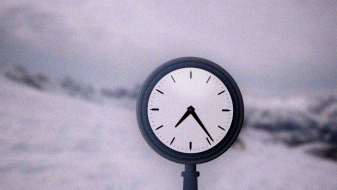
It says 7:24
